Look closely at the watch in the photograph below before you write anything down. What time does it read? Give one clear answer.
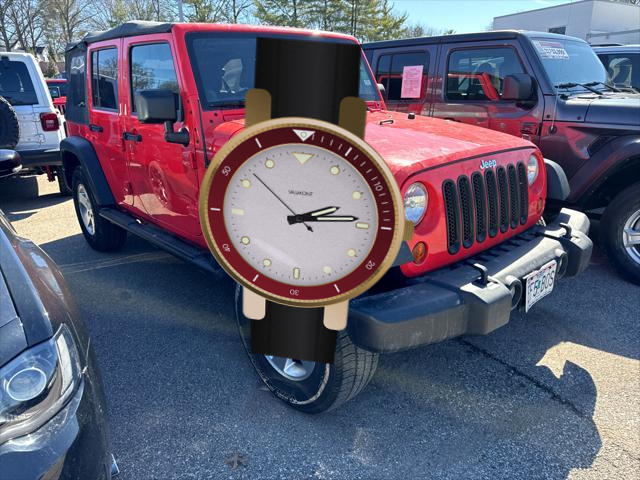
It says 2:13:52
